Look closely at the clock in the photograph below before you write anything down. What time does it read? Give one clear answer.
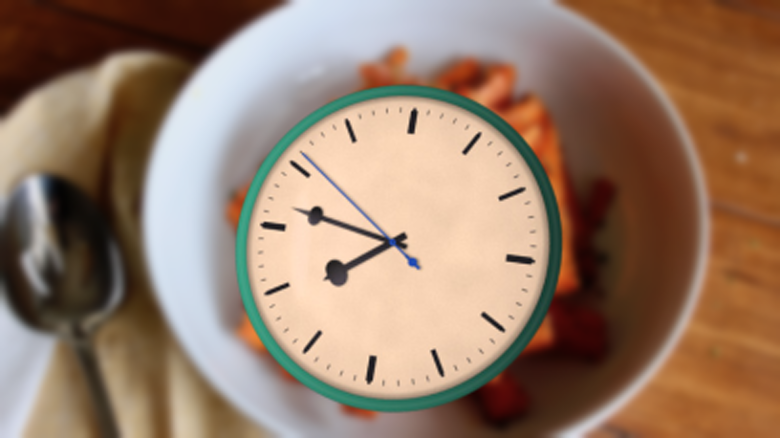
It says 7:46:51
